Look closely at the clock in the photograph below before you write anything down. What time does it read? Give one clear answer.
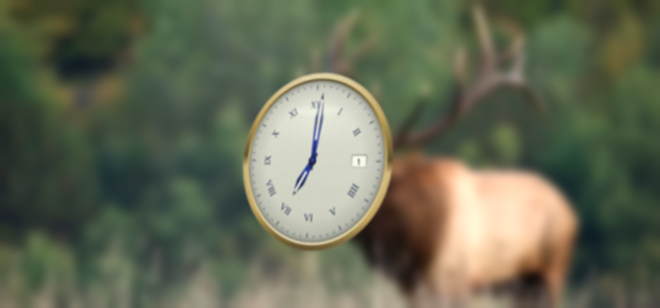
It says 7:01
